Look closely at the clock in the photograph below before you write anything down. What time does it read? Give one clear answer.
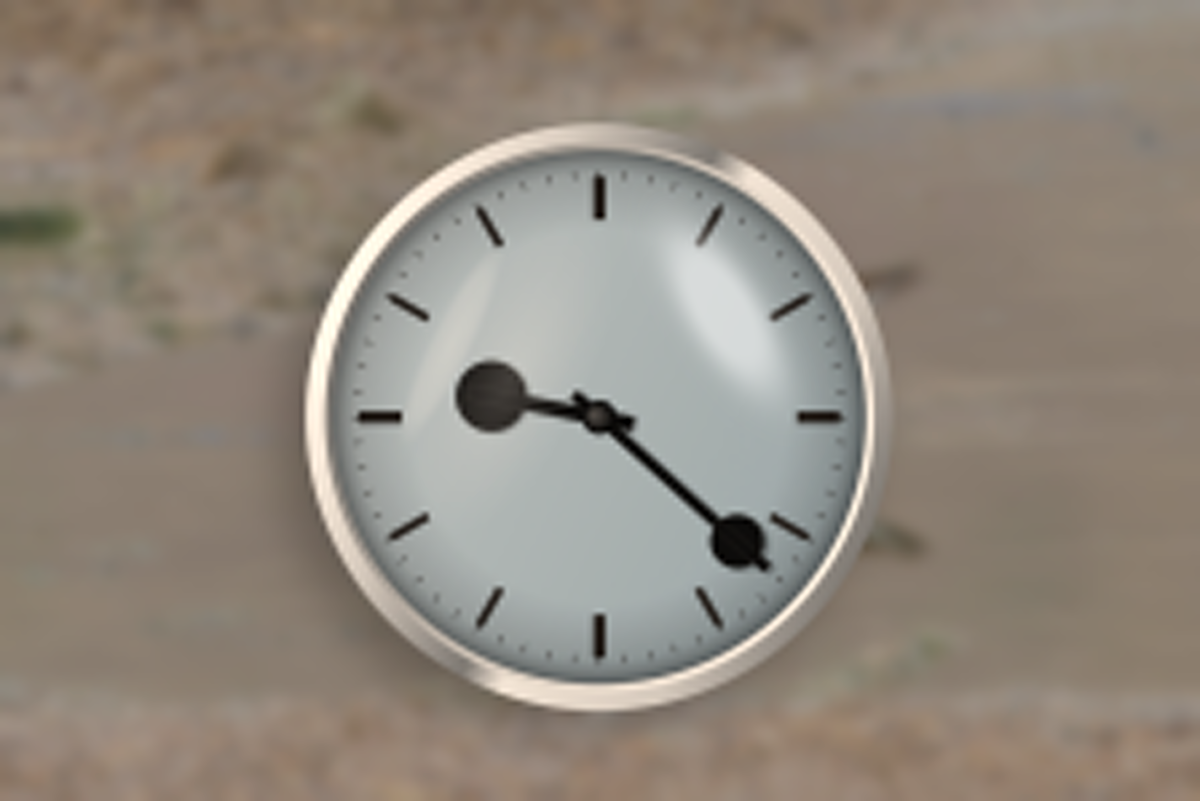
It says 9:22
